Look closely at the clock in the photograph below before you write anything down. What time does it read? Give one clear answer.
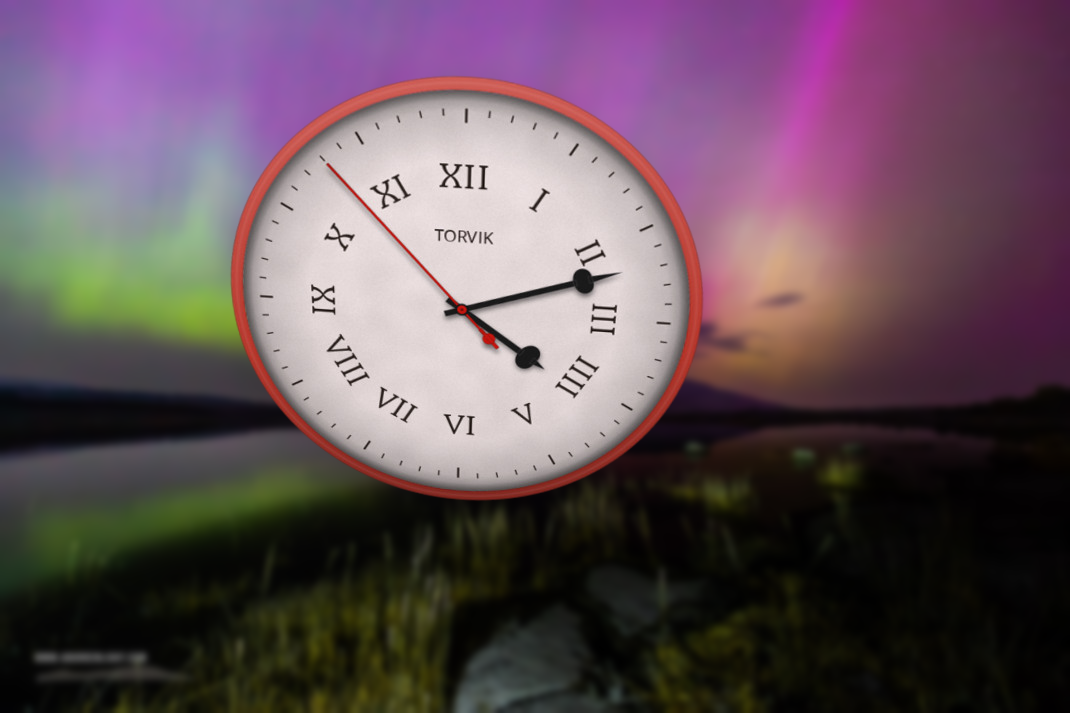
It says 4:11:53
